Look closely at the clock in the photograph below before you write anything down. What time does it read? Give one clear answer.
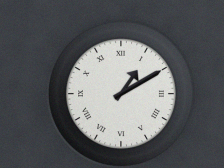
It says 1:10
